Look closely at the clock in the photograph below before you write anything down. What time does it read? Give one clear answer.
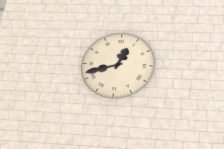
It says 12:42
